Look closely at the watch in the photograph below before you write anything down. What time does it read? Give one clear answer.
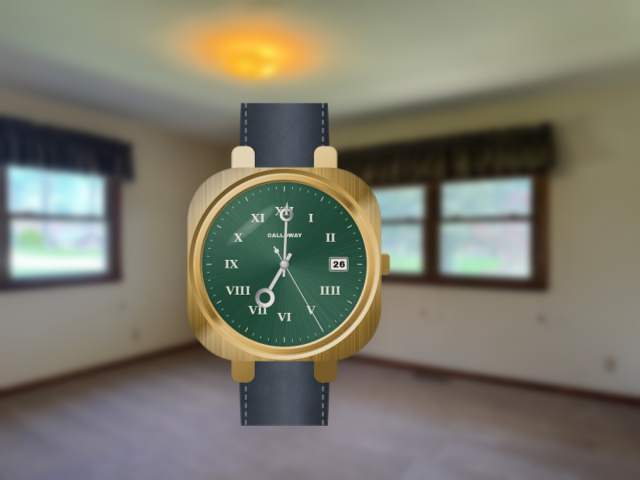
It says 7:00:25
